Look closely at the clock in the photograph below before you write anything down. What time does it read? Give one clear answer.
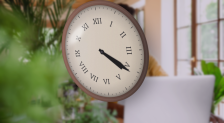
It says 4:21
